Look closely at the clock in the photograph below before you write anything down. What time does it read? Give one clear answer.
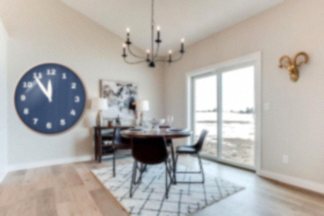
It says 11:54
